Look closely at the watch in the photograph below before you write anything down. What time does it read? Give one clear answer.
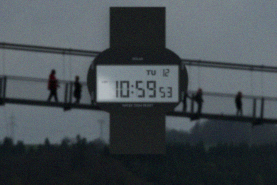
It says 10:59:53
